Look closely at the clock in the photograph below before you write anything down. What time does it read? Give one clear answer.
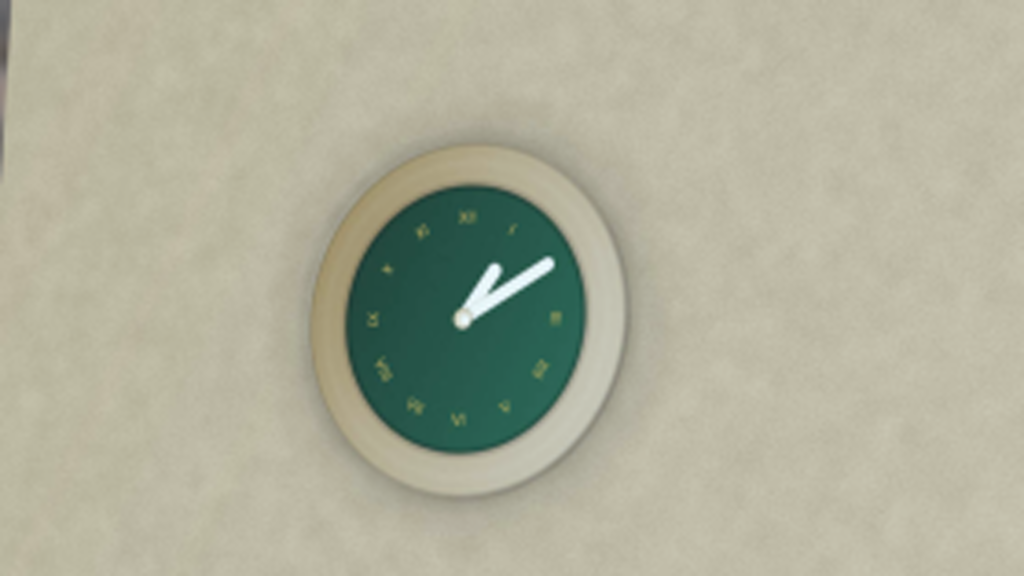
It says 1:10
